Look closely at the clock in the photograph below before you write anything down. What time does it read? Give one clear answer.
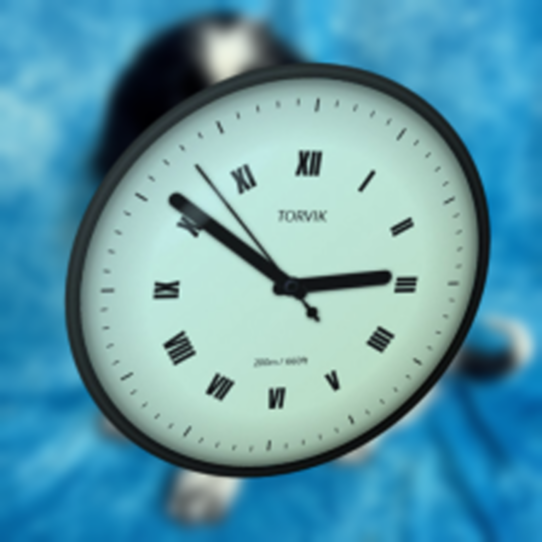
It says 2:50:53
